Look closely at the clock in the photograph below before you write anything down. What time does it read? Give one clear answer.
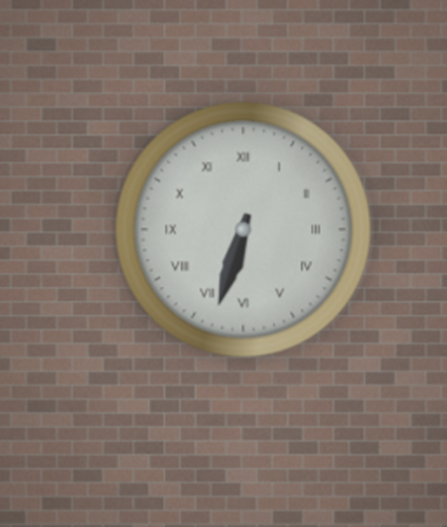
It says 6:33
